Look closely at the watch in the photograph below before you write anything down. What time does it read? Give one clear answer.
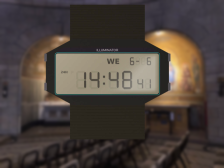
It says 14:48:41
